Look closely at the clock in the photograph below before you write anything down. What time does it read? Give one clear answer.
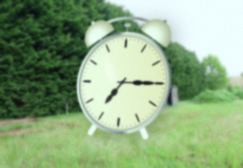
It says 7:15
